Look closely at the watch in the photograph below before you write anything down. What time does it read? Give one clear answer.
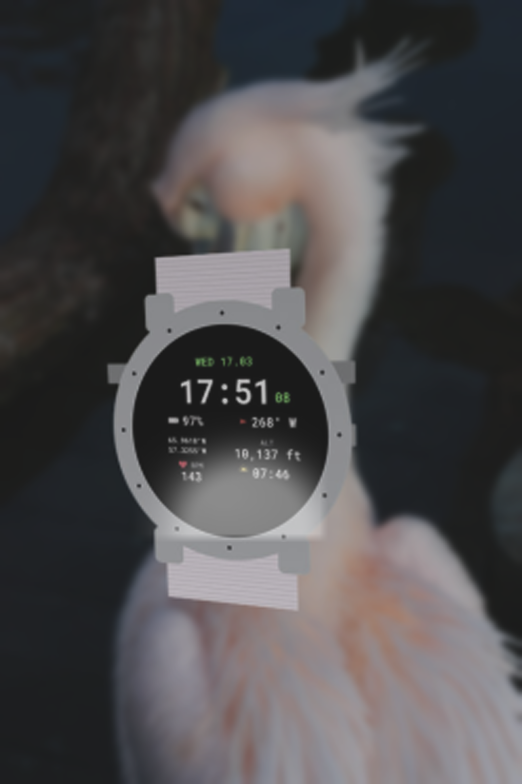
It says 17:51
